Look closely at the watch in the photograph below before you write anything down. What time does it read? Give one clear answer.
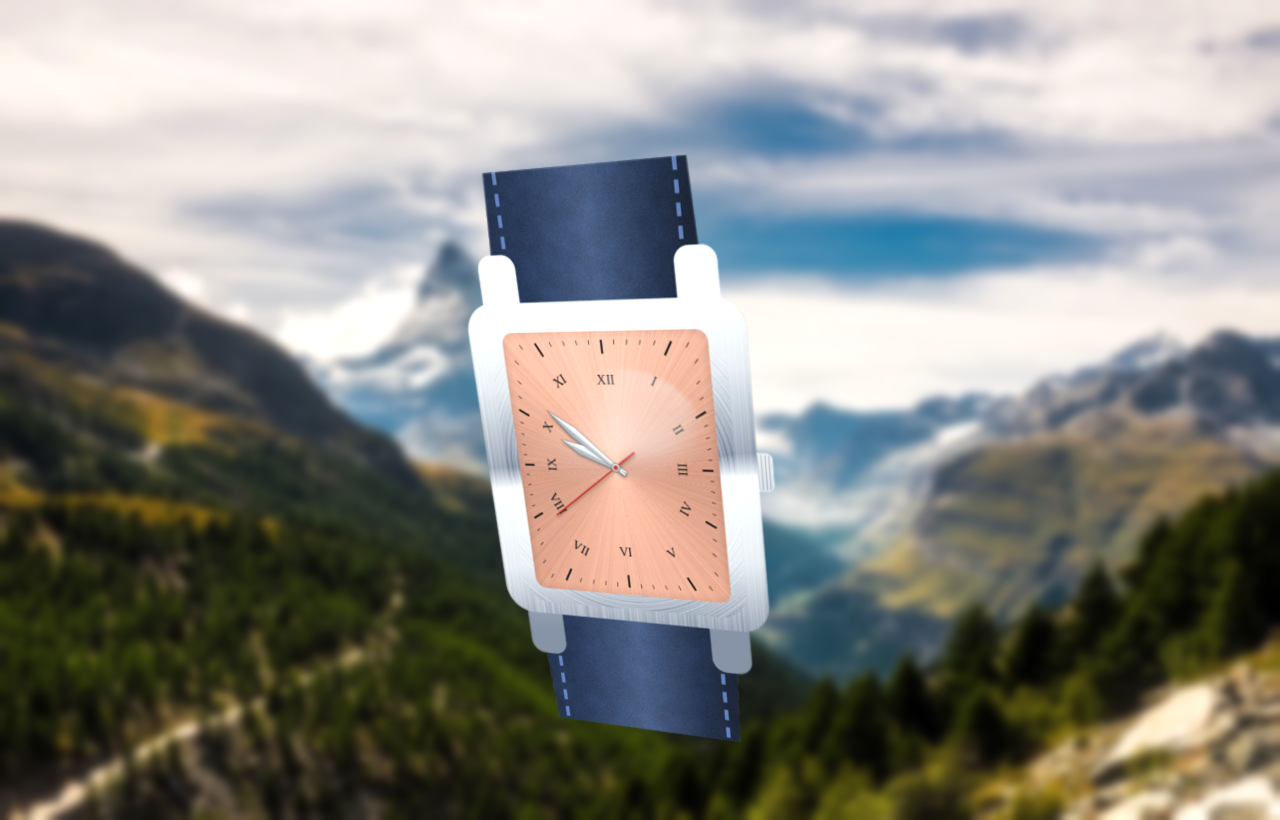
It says 9:51:39
